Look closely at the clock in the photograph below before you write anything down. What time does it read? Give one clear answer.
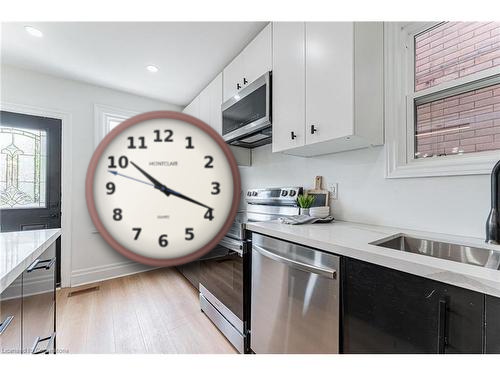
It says 10:18:48
